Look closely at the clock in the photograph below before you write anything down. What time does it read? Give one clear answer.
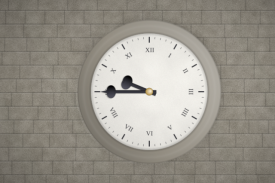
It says 9:45
